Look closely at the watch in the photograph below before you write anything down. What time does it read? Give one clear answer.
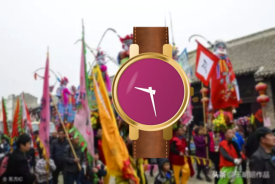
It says 9:28
